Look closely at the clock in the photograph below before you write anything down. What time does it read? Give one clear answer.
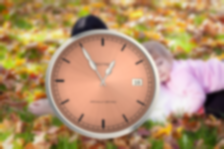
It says 12:55
